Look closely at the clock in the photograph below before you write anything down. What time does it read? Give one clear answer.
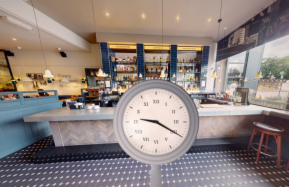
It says 9:20
